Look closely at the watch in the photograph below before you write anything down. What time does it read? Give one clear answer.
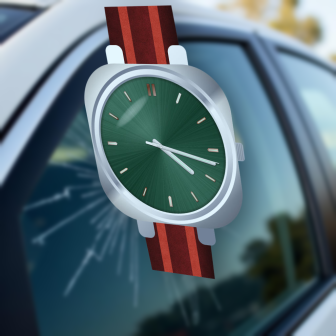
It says 4:17:17
